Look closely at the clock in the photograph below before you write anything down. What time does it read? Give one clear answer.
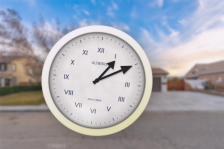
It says 1:10
